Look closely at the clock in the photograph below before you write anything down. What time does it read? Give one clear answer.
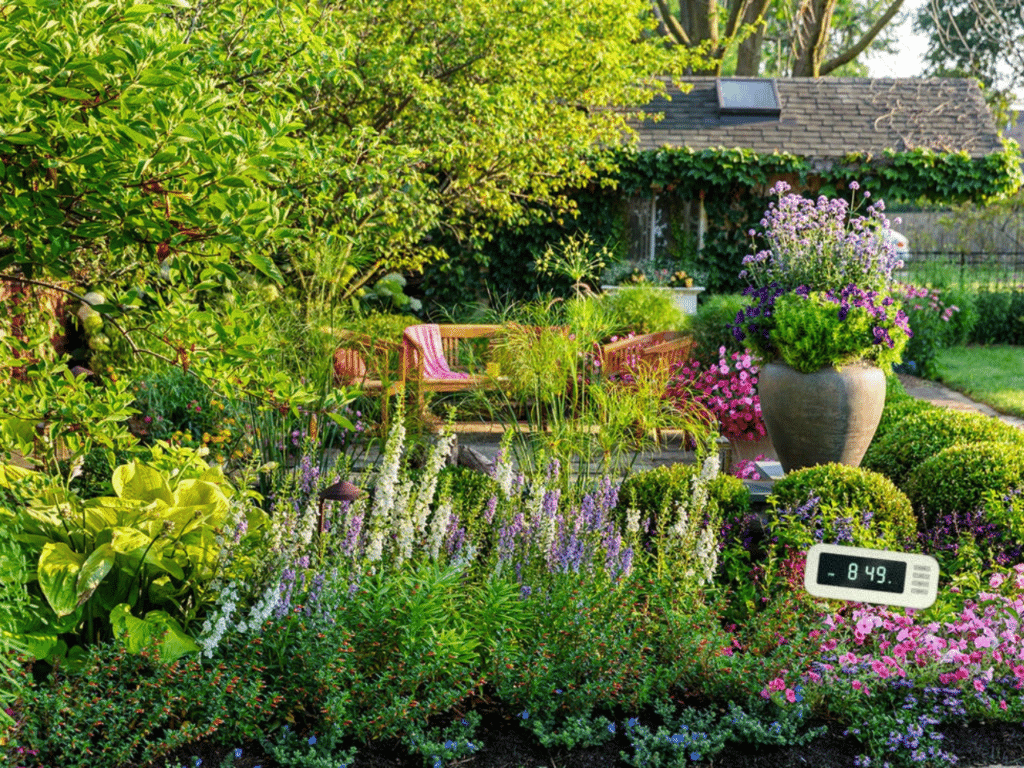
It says 8:49
